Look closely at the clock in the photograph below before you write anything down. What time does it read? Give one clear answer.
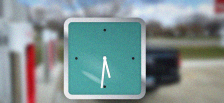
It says 5:31
